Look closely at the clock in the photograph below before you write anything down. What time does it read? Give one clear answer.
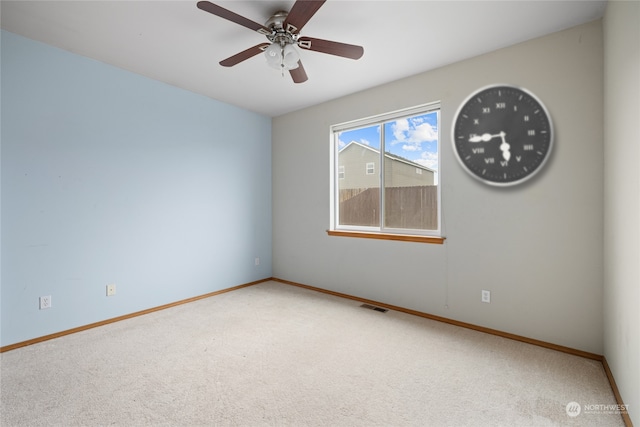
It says 5:44
